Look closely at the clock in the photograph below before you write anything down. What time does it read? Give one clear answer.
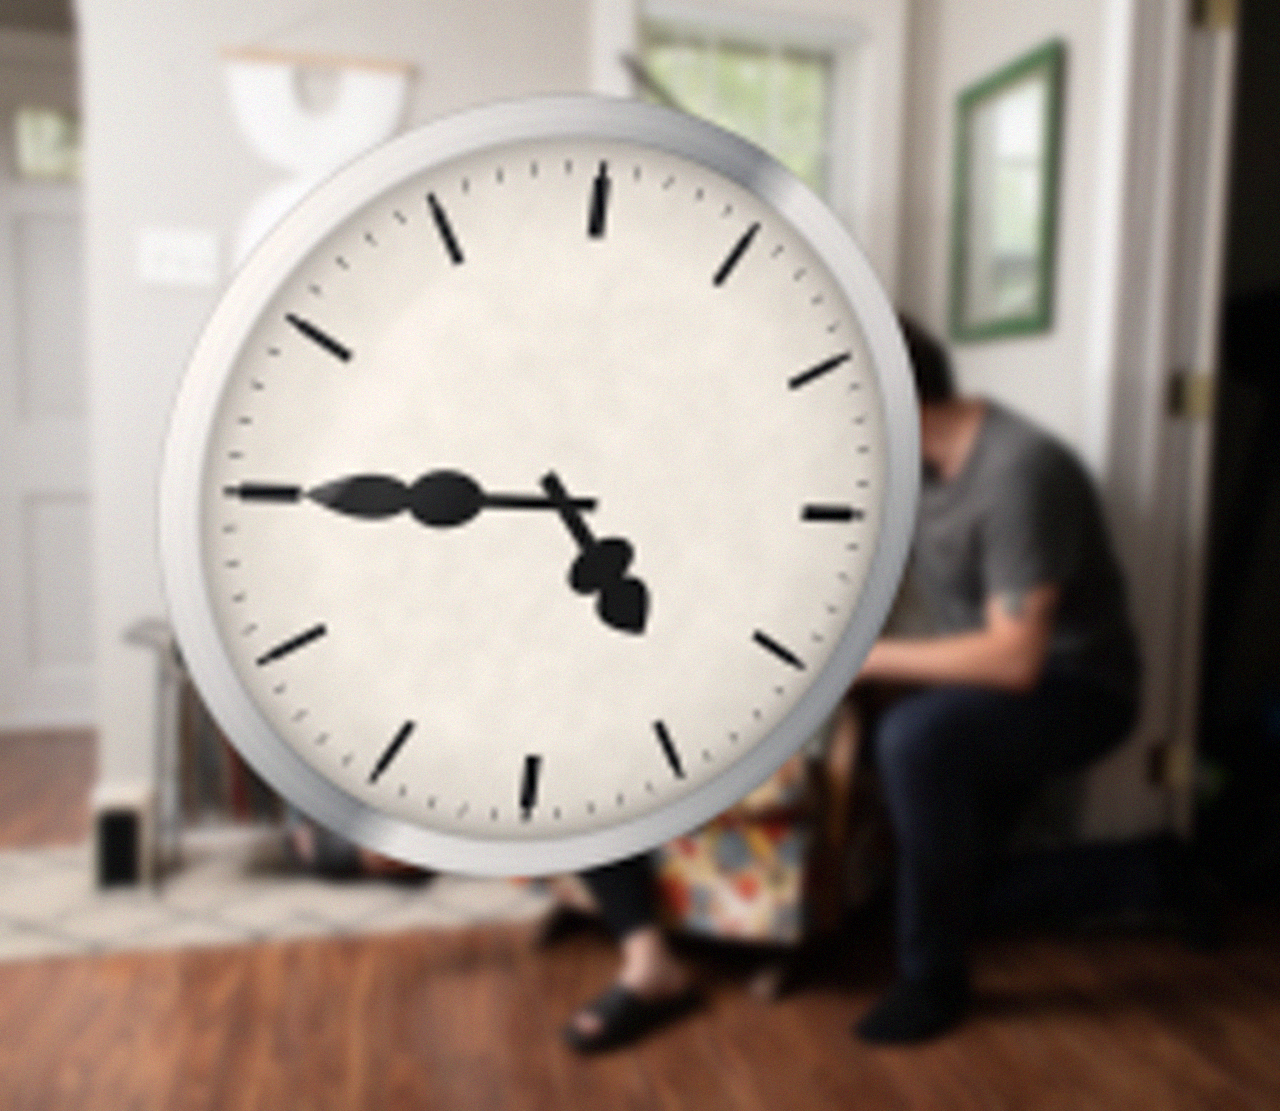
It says 4:45
